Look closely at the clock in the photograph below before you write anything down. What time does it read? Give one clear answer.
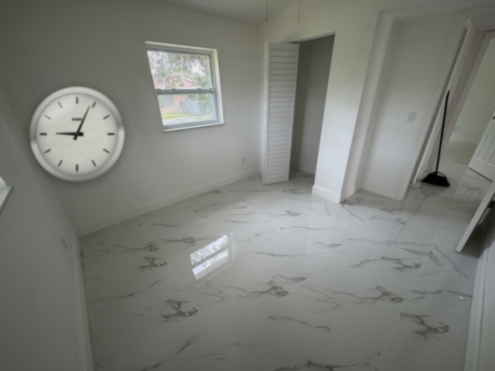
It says 9:04
